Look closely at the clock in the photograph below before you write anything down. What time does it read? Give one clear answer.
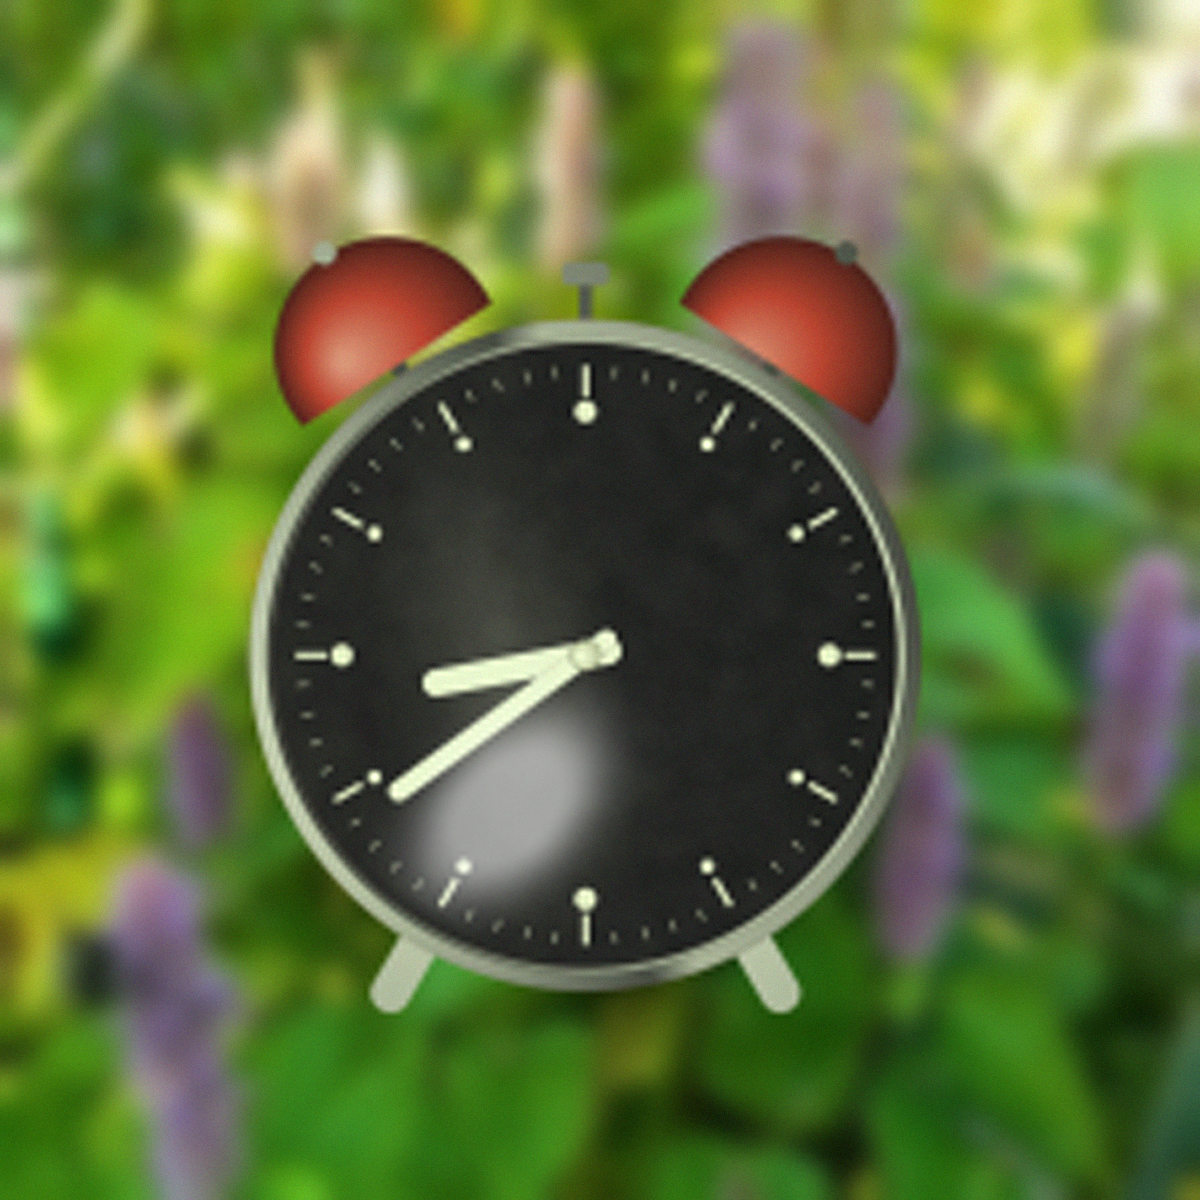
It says 8:39
